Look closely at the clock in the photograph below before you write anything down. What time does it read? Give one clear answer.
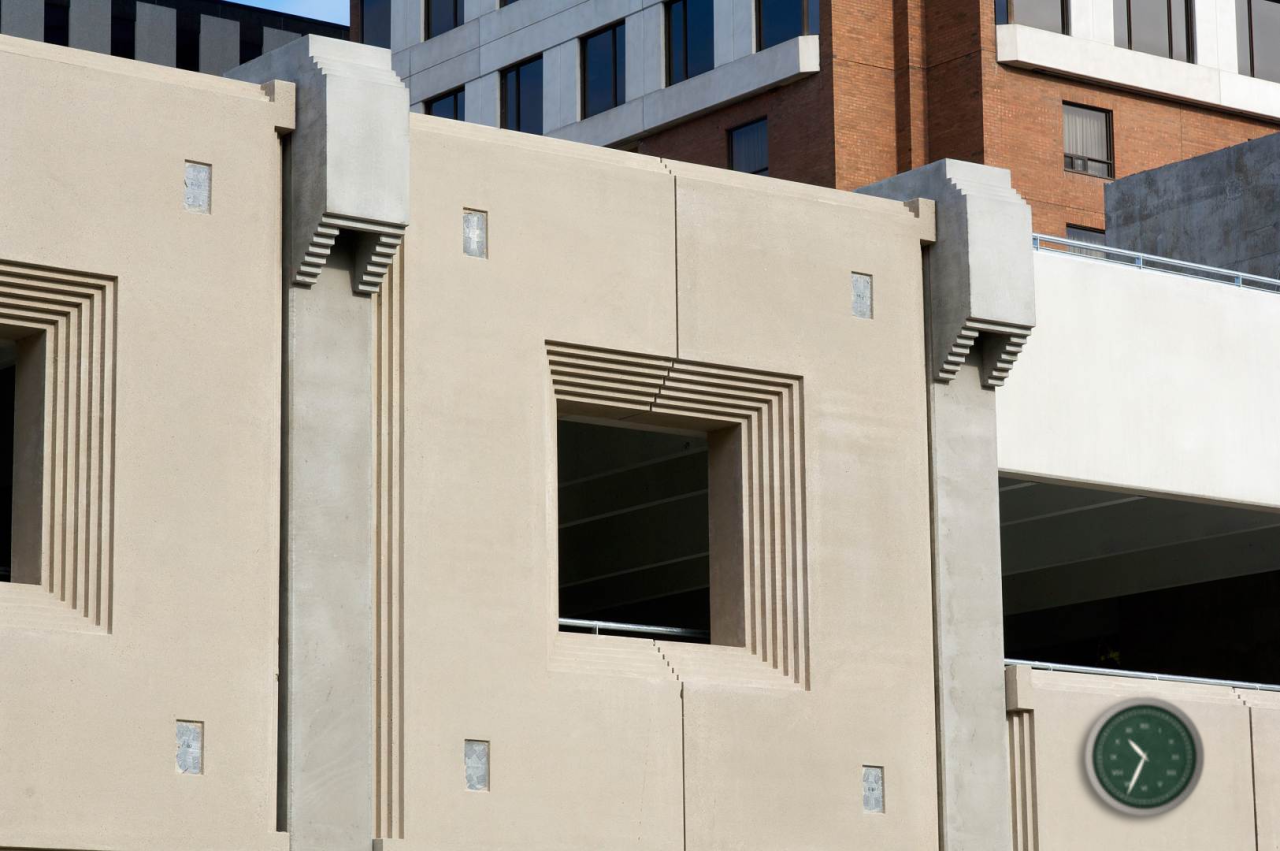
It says 10:34
